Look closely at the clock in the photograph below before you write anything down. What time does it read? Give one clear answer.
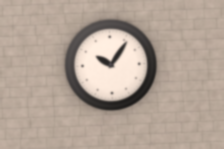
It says 10:06
